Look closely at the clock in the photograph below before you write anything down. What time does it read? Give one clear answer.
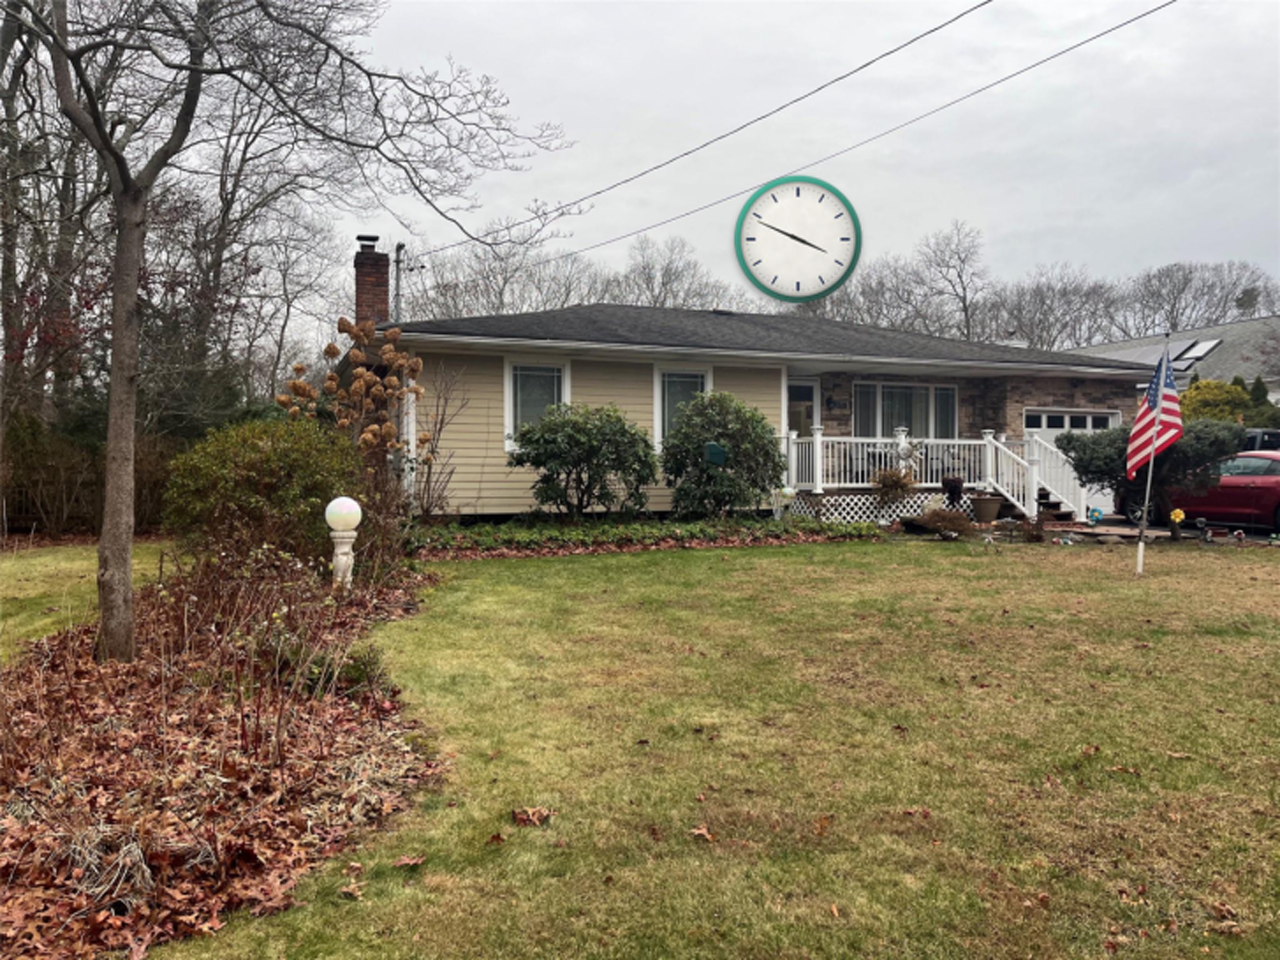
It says 3:49
